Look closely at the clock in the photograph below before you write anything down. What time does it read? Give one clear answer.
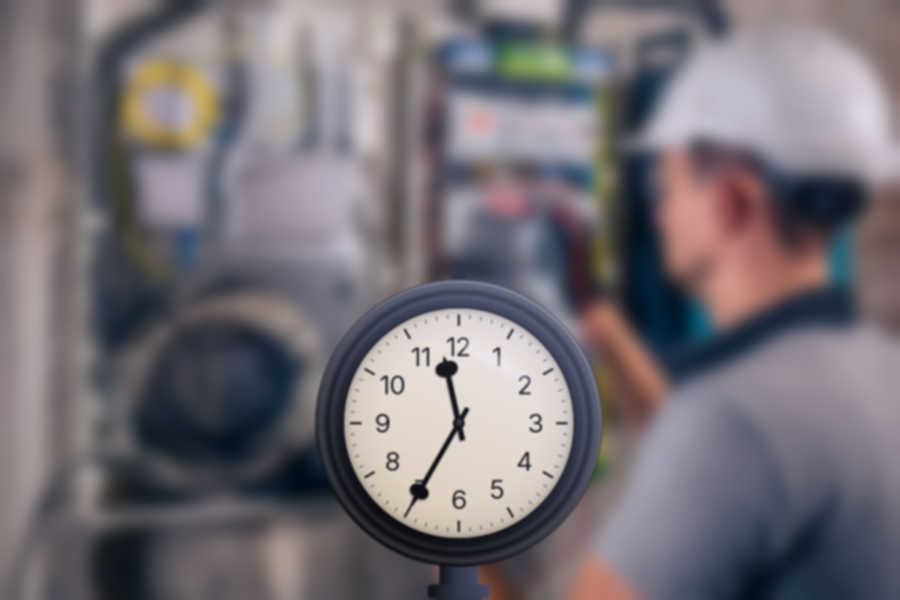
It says 11:35
